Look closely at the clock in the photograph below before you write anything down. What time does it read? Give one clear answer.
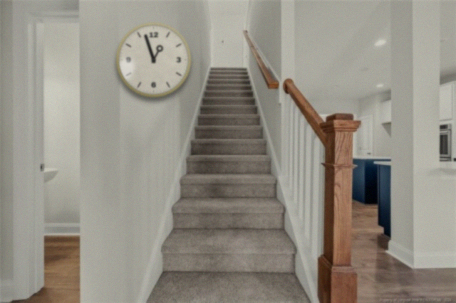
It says 12:57
